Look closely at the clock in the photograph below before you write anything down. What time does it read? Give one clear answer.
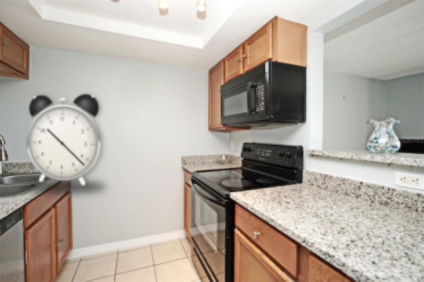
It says 10:22
